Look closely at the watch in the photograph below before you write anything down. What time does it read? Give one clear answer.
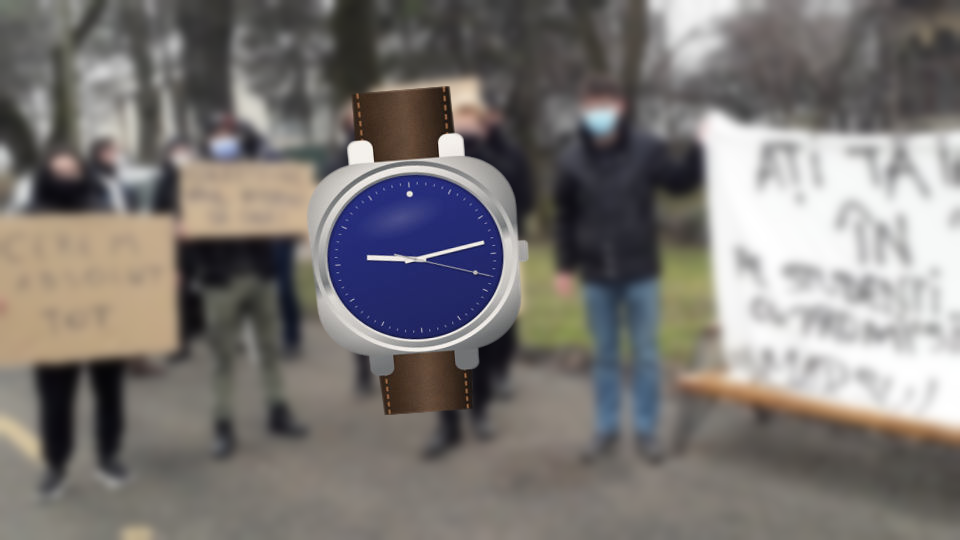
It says 9:13:18
